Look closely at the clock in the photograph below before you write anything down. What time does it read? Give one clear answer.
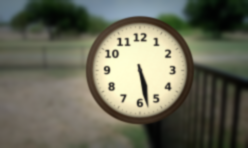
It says 5:28
